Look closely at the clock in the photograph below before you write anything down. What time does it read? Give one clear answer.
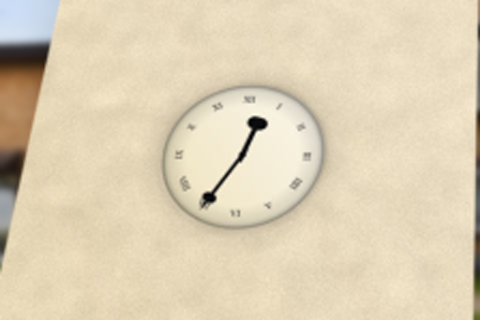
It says 12:35
